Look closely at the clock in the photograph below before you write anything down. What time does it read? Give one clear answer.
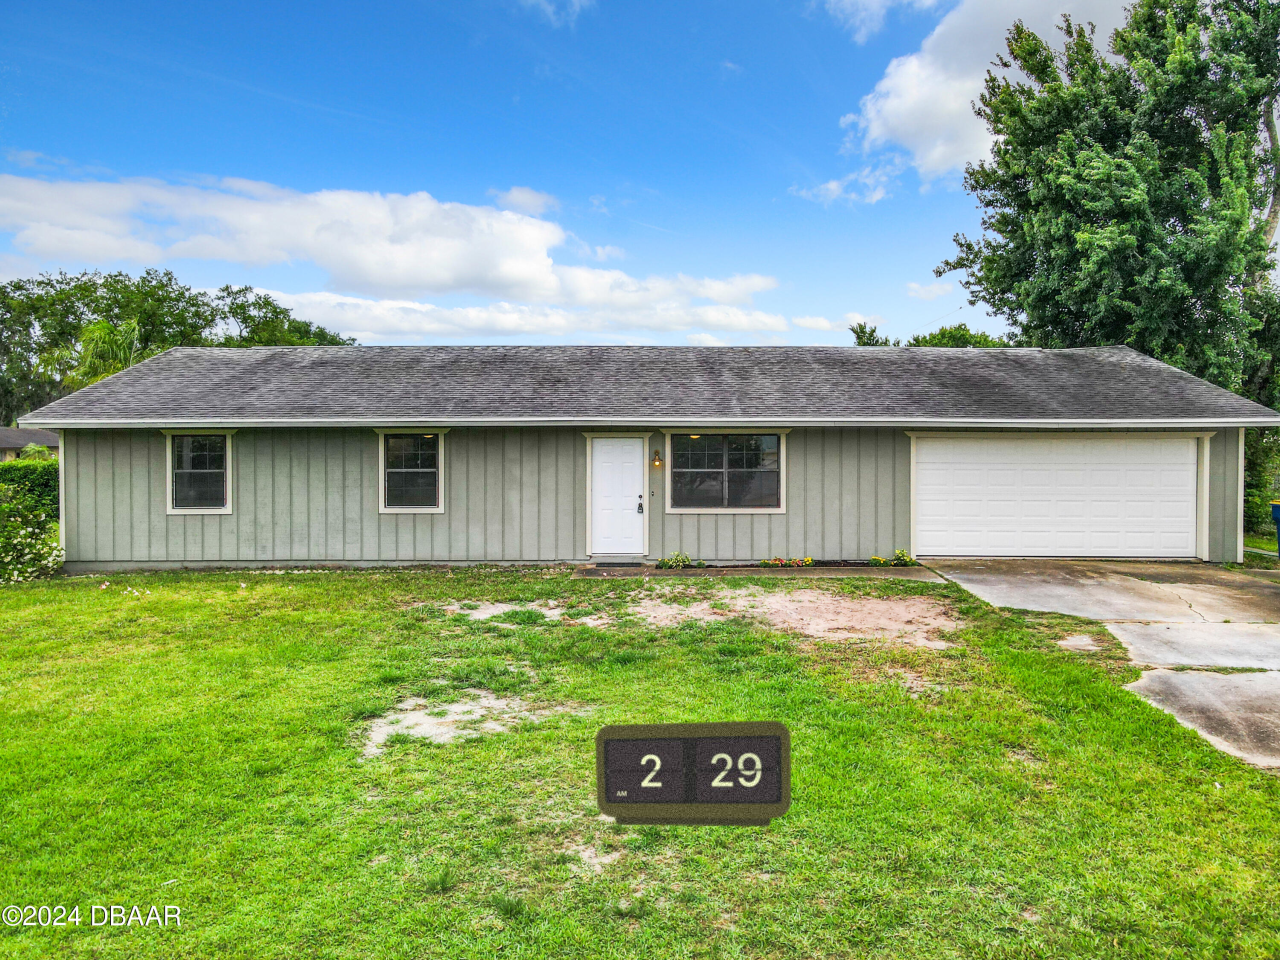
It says 2:29
